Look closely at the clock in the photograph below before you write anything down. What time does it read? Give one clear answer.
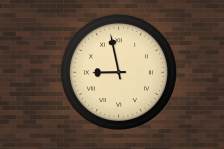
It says 8:58
